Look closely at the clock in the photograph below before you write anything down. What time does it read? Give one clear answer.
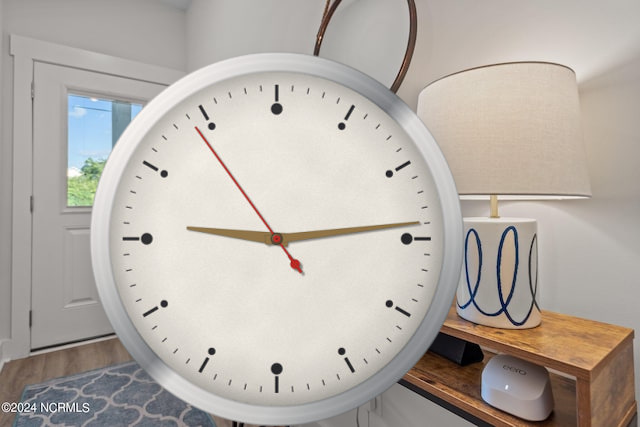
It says 9:13:54
